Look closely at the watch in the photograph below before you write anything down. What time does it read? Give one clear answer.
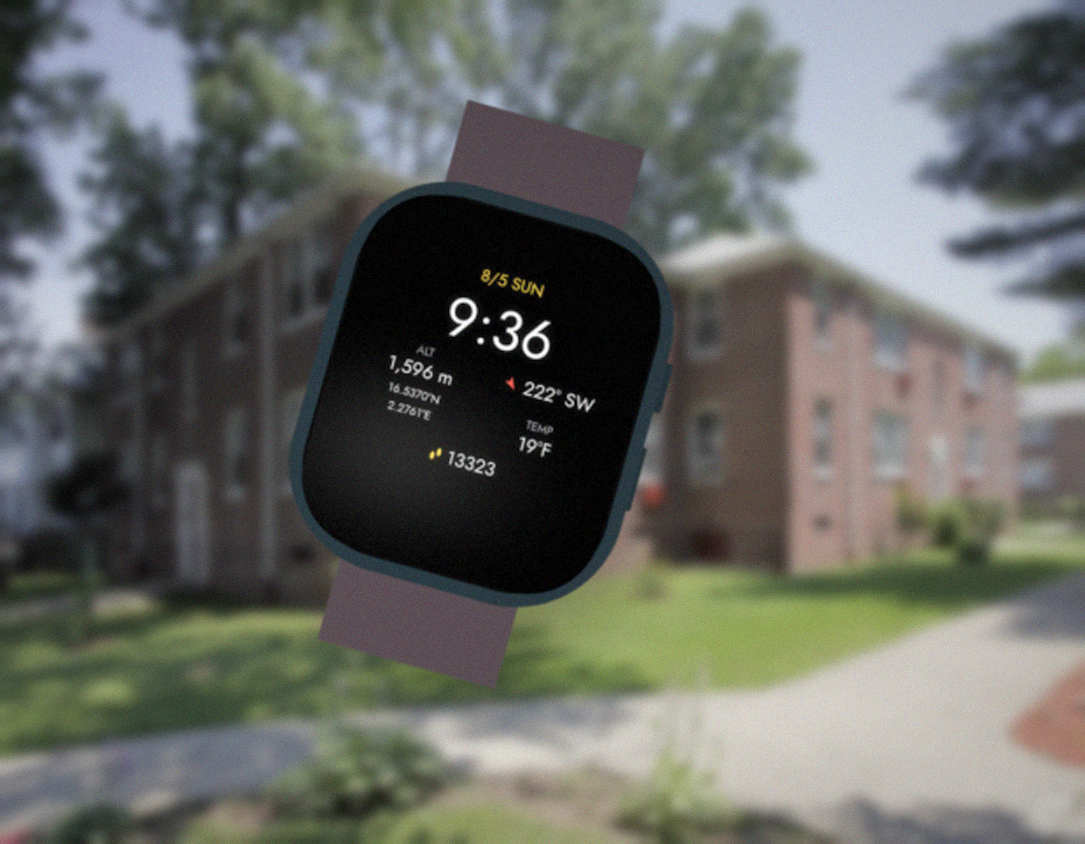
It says 9:36
